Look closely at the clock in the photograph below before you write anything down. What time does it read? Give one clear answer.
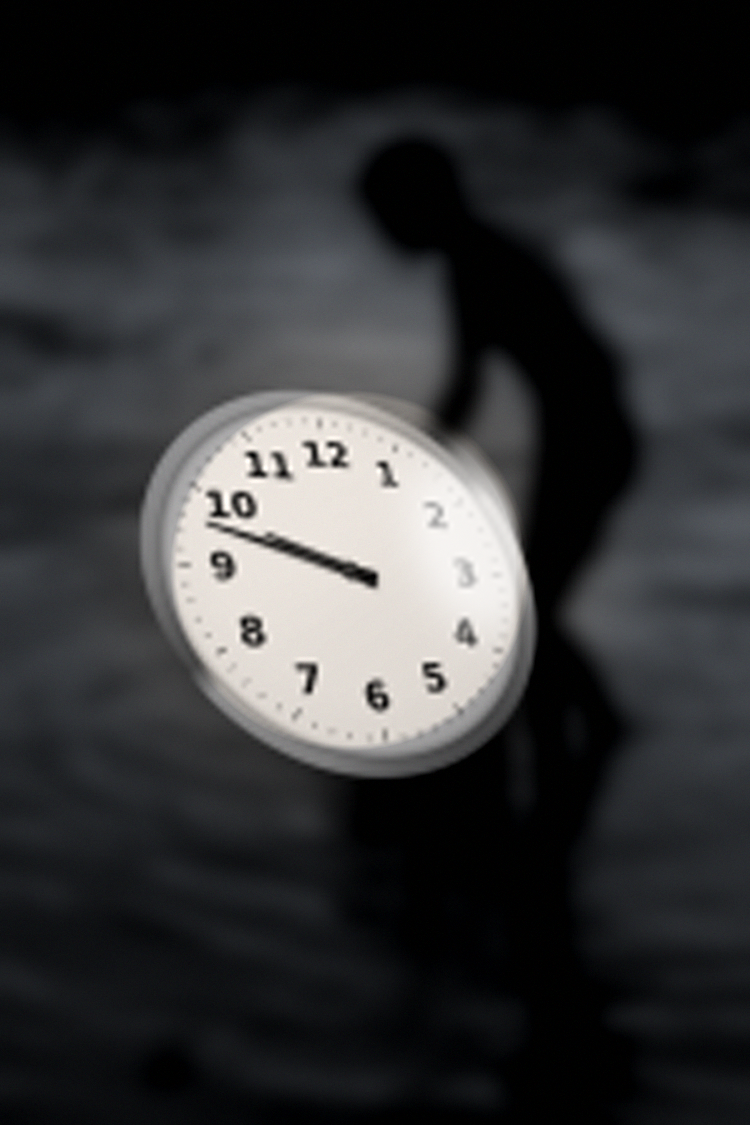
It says 9:48
